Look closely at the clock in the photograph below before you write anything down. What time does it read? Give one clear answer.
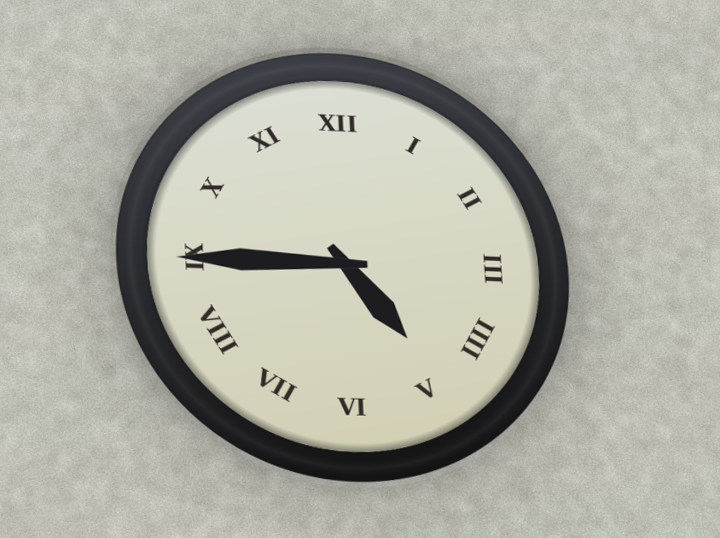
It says 4:45
